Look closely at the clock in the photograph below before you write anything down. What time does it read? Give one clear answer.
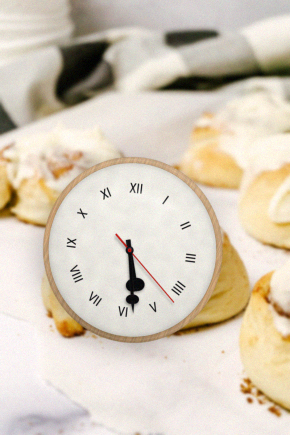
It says 5:28:22
